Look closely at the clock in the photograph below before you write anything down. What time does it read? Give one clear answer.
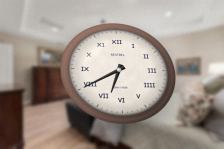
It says 6:40
